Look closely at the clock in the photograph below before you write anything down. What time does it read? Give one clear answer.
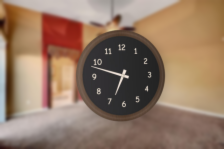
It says 6:48
